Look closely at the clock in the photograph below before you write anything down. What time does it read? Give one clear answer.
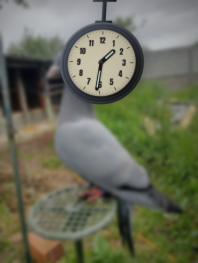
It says 1:31
